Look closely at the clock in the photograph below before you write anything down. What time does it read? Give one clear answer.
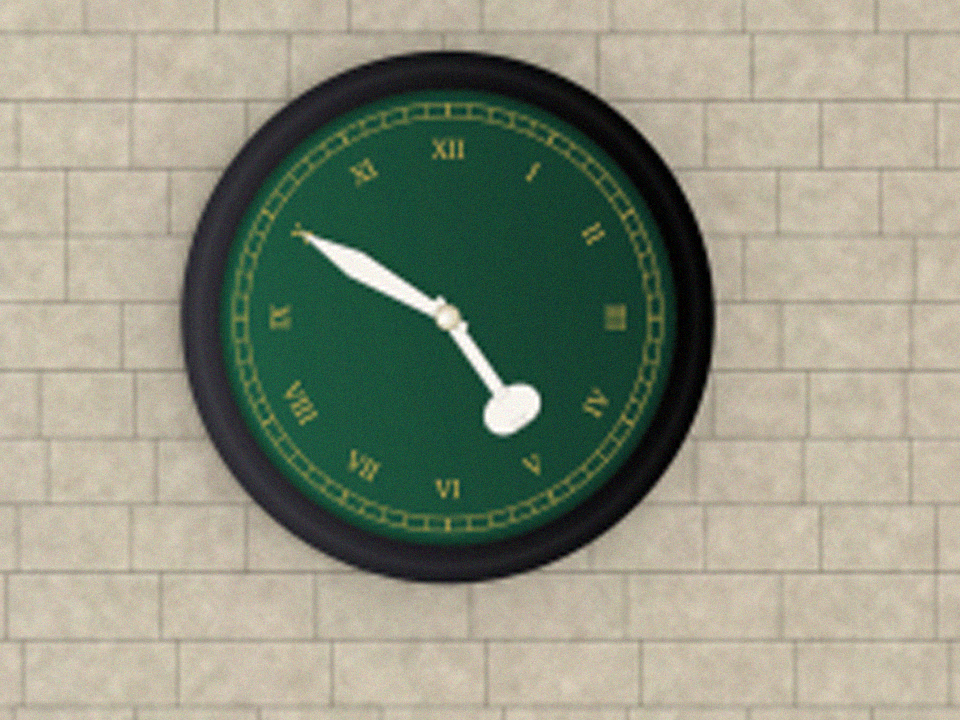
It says 4:50
